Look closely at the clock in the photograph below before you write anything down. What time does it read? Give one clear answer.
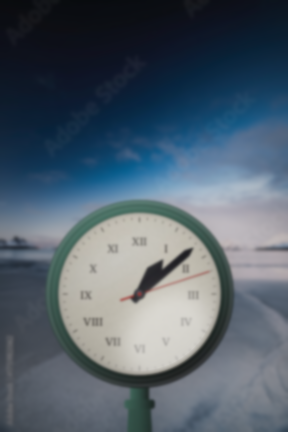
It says 1:08:12
